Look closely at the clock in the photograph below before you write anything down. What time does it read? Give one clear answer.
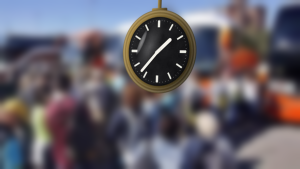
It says 1:37
